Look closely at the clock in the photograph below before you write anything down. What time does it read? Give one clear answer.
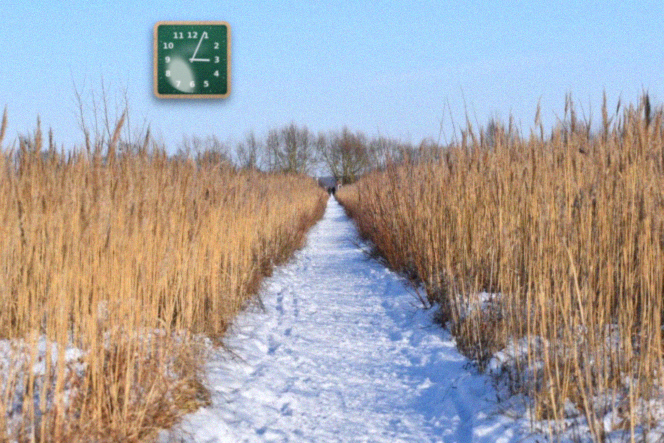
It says 3:04
